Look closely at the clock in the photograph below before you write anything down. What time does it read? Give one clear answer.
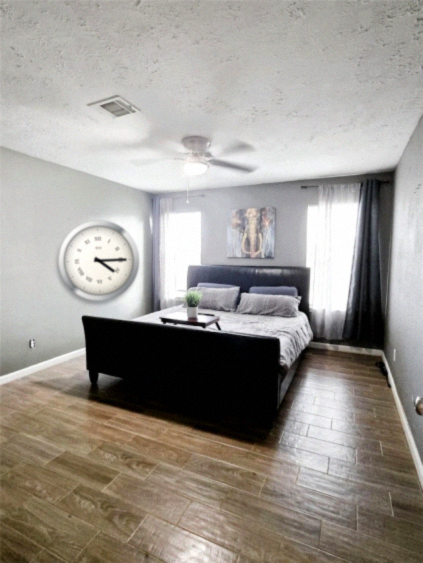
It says 4:15
